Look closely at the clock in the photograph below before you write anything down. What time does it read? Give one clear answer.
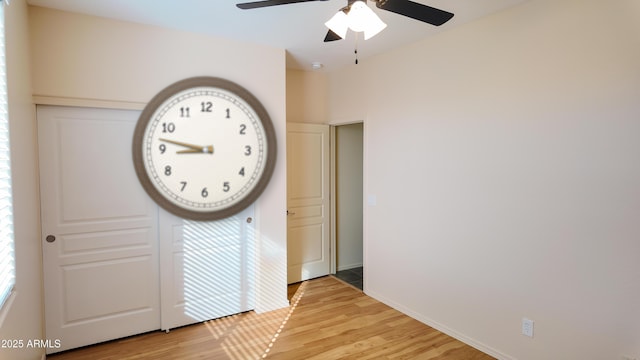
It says 8:47
